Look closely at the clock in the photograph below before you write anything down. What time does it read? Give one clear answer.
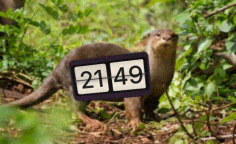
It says 21:49
